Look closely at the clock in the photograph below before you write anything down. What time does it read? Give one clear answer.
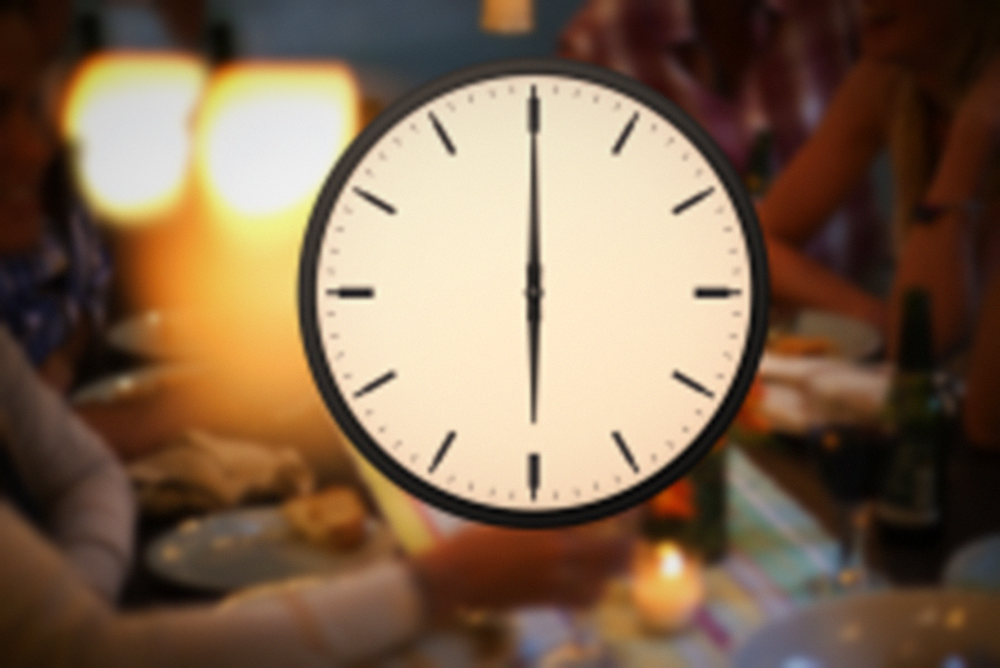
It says 6:00
